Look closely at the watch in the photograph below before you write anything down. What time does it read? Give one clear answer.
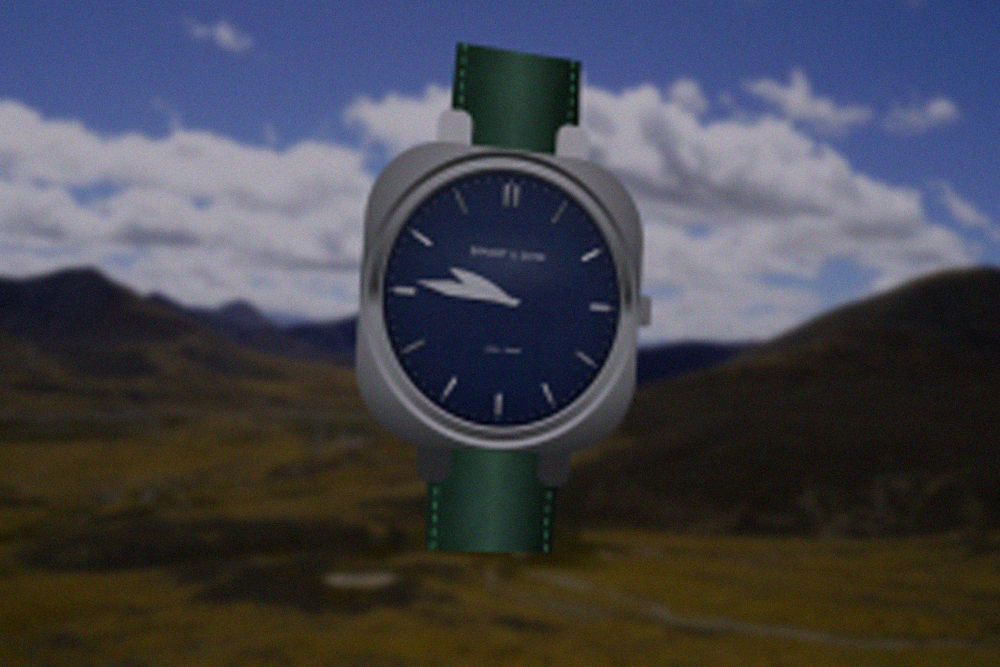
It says 9:46
